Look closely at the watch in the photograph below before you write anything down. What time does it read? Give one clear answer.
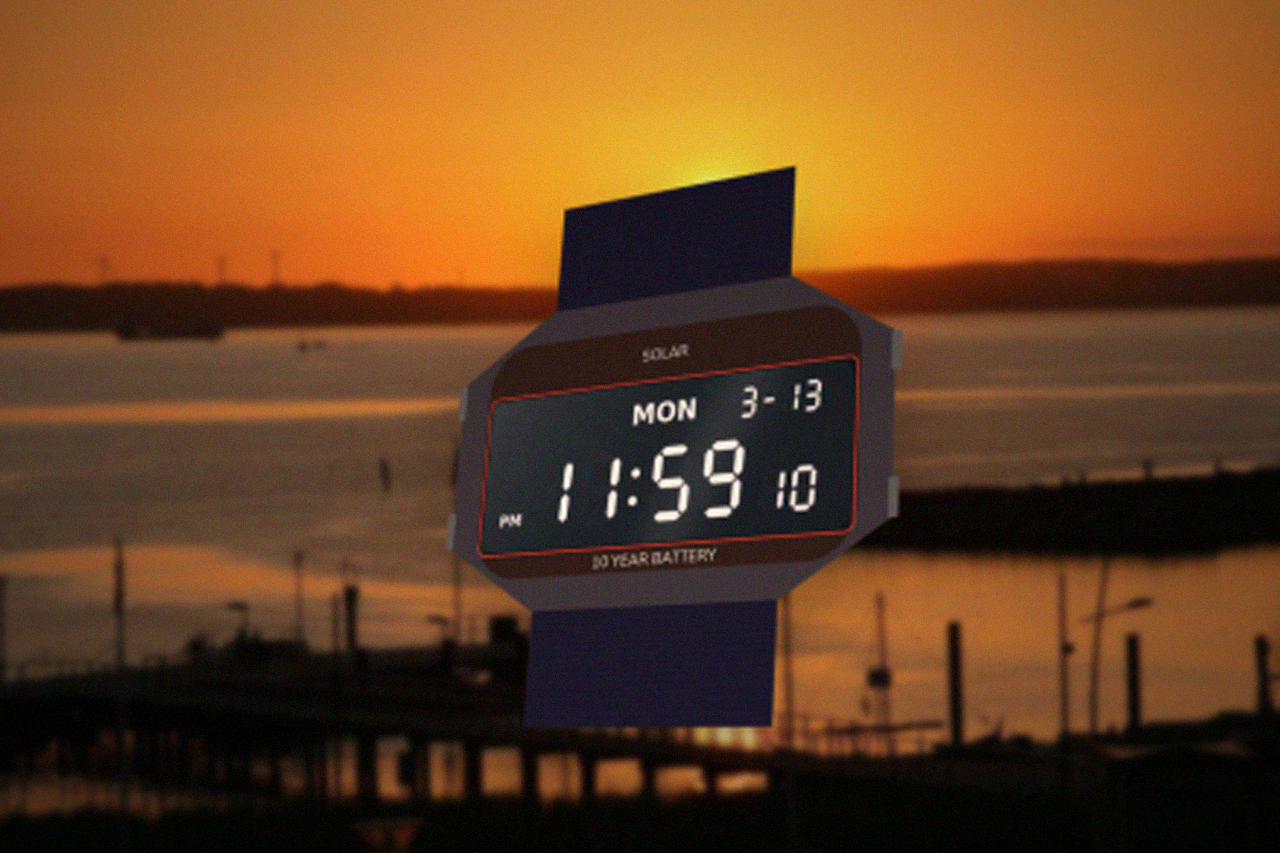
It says 11:59:10
